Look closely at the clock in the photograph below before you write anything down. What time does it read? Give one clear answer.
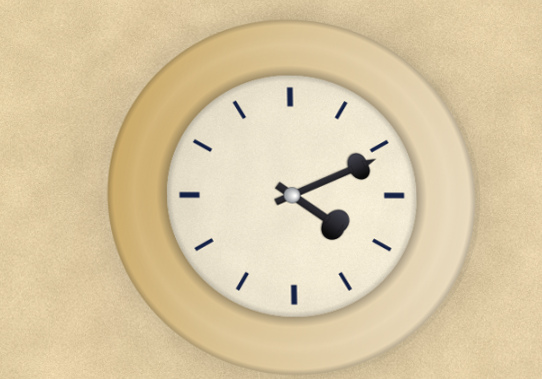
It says 4:11
